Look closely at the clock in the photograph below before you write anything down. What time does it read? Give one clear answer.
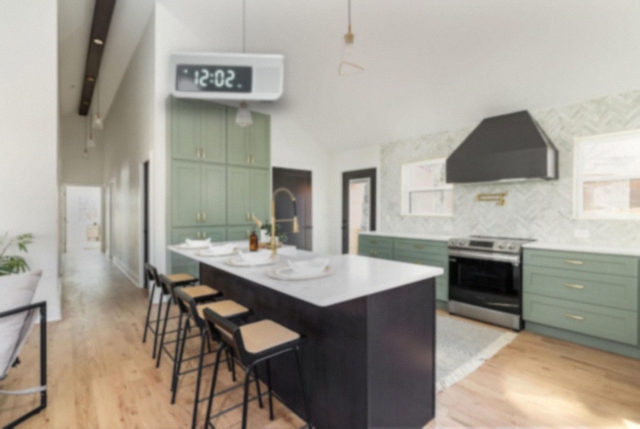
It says 12:02
